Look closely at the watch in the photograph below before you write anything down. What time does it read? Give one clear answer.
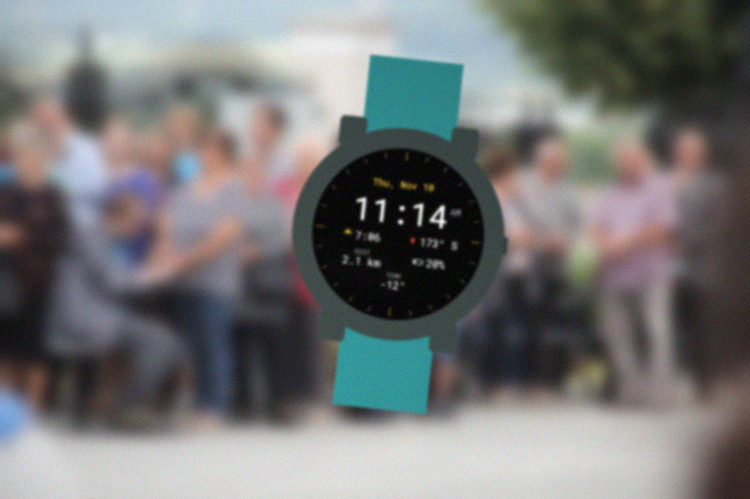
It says 11:14
